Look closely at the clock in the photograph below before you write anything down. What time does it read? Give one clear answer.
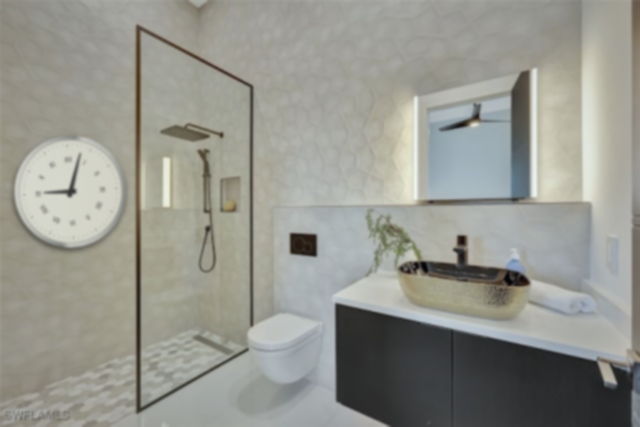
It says 9:03
